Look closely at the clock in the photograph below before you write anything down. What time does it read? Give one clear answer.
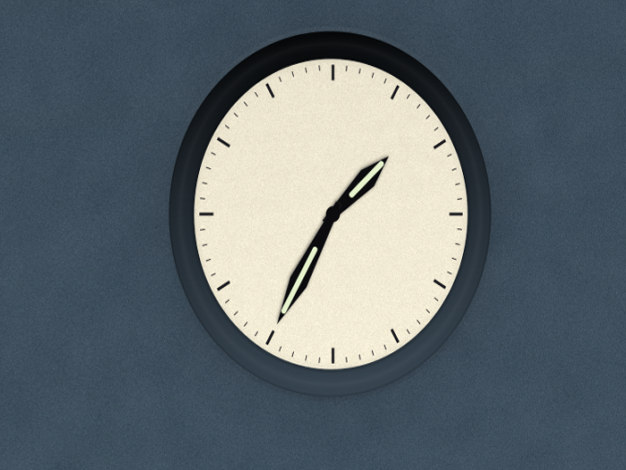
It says 1:35
